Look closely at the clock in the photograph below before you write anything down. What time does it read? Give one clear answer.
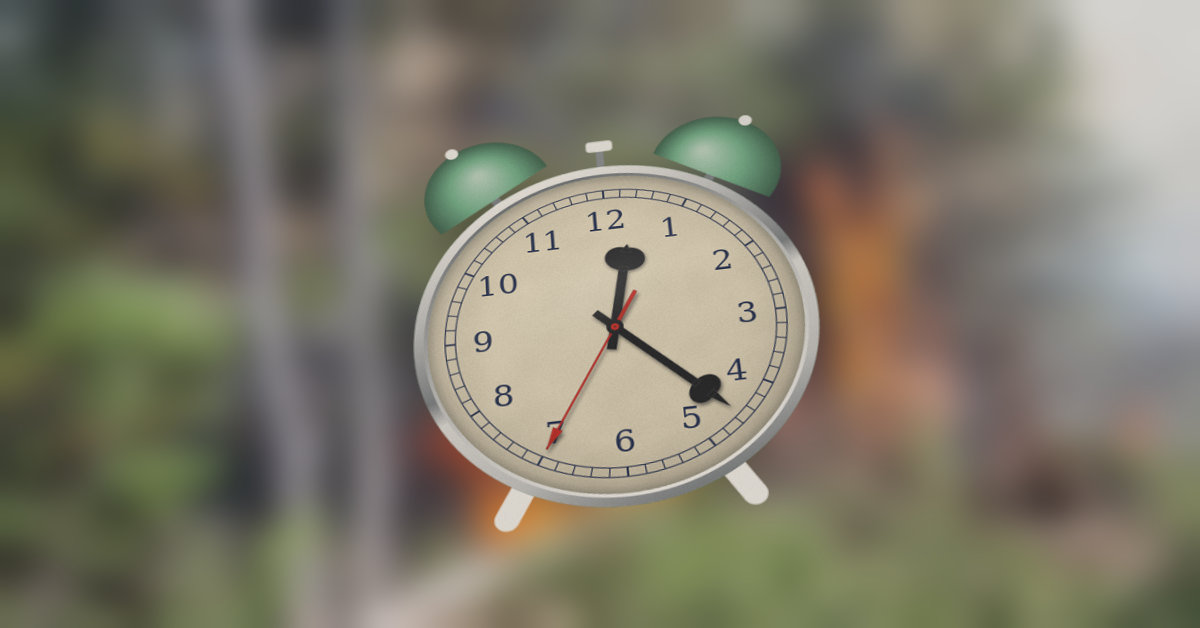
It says 12:22:35
